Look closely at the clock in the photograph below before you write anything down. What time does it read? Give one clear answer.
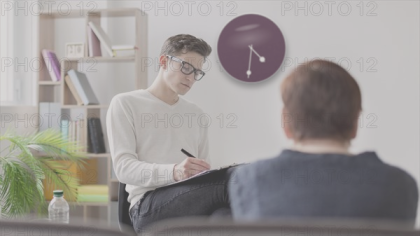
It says 4:31
